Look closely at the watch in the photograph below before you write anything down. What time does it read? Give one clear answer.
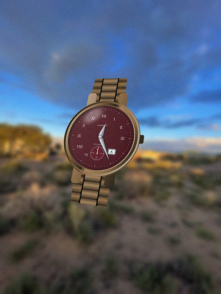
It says 12:25
